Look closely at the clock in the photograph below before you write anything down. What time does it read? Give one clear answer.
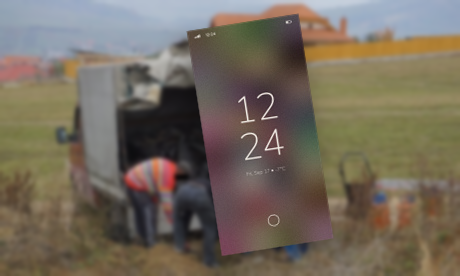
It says 12:24
